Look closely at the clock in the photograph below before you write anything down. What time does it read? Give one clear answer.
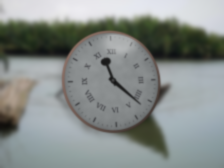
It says 11:22
